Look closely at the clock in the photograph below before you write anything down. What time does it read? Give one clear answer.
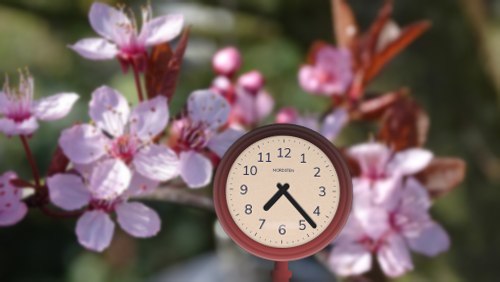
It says 7:23
